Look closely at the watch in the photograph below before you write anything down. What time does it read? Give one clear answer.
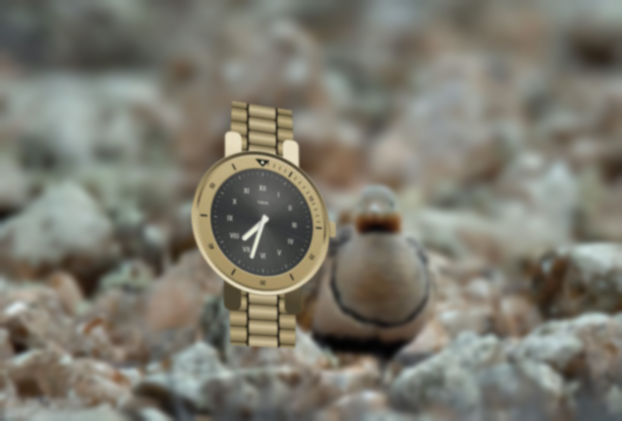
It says 7:33
